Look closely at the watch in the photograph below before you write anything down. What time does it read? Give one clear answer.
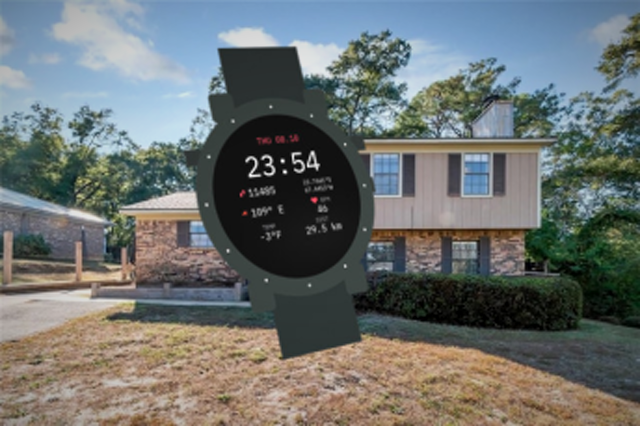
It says 23:54
